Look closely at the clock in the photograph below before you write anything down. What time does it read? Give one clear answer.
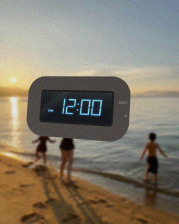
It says 12:00
